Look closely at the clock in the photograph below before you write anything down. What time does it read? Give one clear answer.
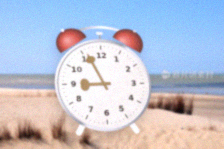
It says 8:56
